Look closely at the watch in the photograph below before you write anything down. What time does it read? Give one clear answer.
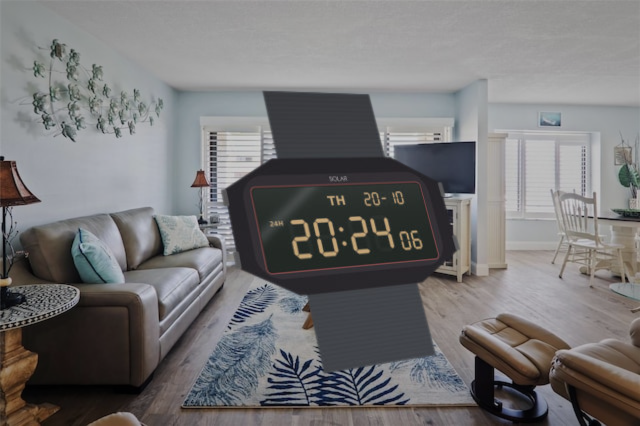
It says 20:24:06
